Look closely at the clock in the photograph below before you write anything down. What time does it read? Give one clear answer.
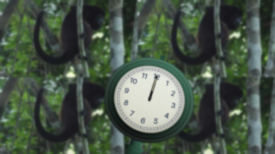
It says 12:00
